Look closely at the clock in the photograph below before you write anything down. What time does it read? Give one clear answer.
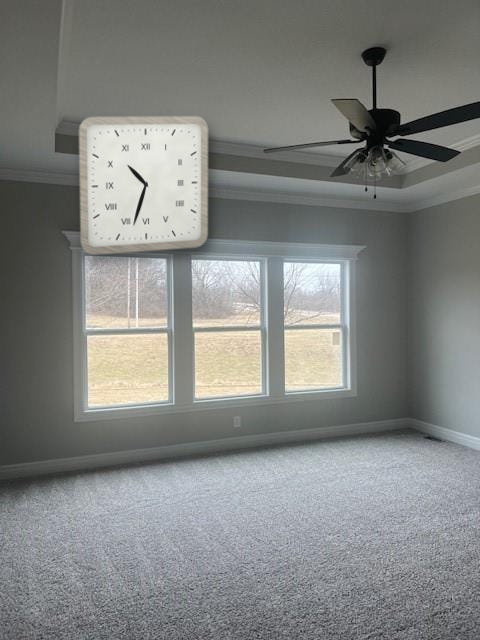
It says 10:33
